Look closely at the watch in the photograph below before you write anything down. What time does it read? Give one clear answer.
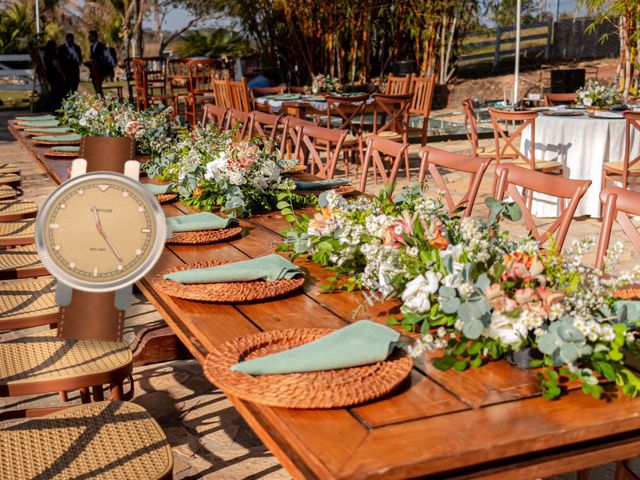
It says 11:24
